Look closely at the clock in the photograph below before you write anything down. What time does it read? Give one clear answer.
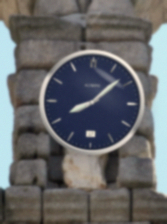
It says 8:08
